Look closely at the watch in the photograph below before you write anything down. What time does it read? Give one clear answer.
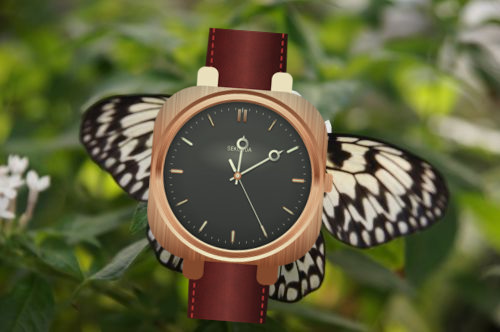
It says 12:09:25
